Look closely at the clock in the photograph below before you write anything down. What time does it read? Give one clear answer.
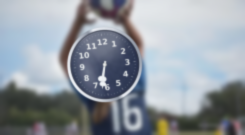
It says 6:32
